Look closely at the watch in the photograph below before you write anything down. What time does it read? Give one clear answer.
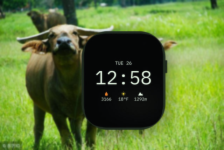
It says 12:58
